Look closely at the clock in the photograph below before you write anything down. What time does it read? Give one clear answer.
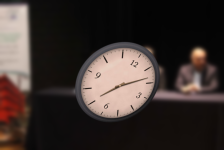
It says 7:08
